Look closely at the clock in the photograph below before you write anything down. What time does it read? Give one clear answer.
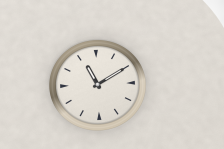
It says 11:10
